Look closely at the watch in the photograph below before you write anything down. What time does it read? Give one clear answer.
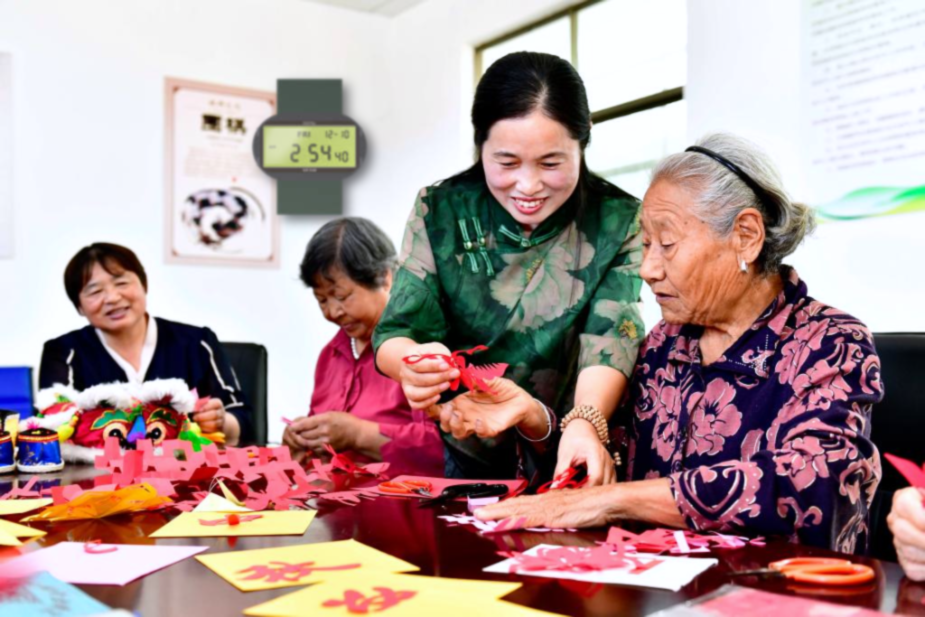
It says 2:54
